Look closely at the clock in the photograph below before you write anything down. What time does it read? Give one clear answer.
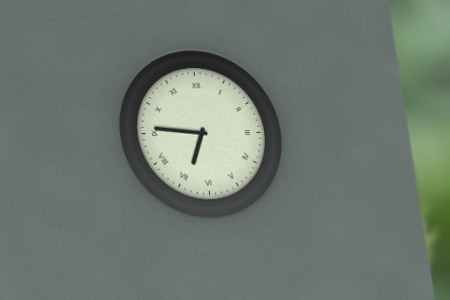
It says 6:46
